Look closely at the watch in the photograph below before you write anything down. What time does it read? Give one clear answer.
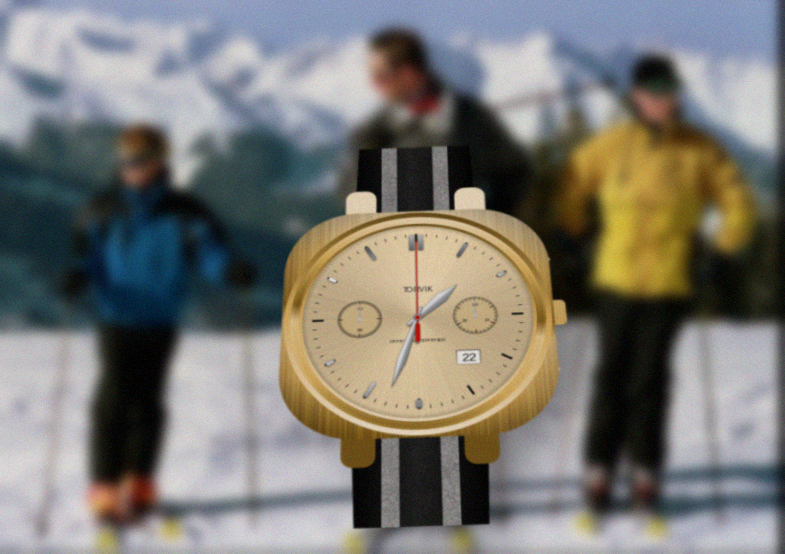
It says 1:33
